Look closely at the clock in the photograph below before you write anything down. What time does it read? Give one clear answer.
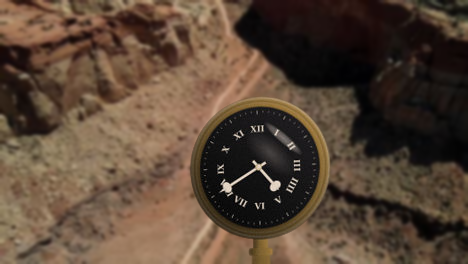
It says 4:40
